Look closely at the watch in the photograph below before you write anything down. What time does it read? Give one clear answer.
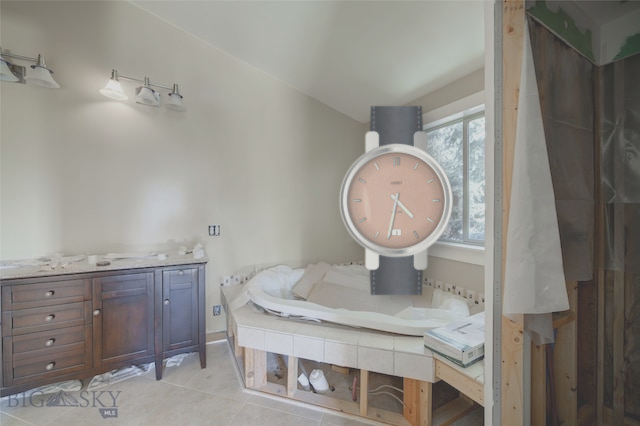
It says 4:32
